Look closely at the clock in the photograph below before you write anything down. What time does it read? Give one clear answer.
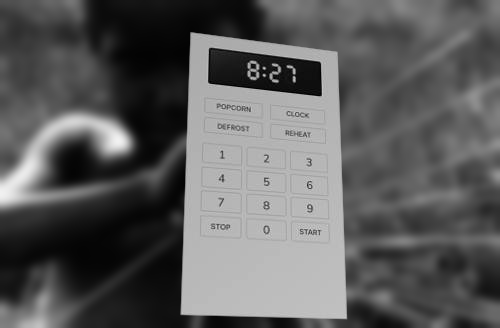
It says 8:27
